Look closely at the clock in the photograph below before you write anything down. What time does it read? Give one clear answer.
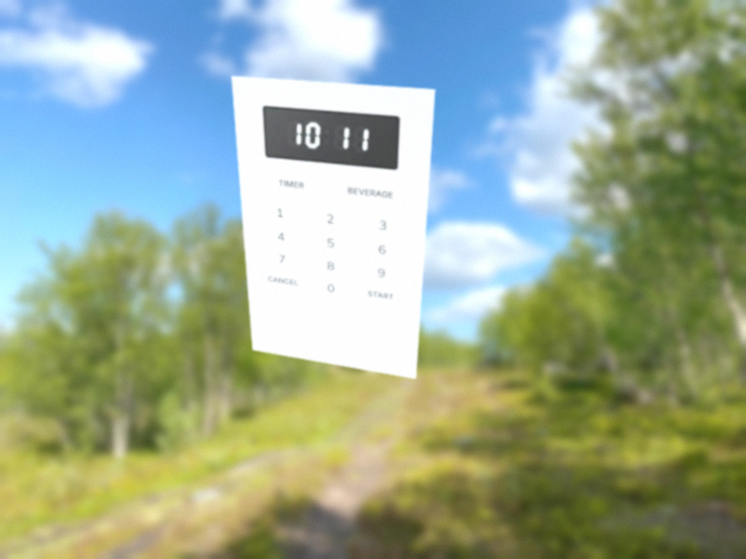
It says 10:11
